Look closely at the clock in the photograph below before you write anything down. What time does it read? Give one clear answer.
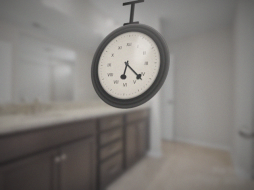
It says 6:22
